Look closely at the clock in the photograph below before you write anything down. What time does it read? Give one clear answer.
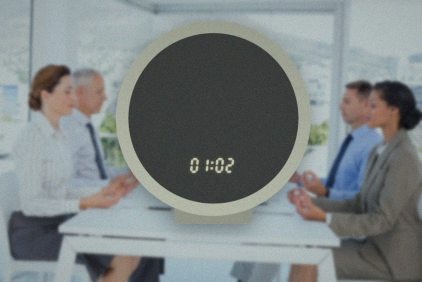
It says 1:02
